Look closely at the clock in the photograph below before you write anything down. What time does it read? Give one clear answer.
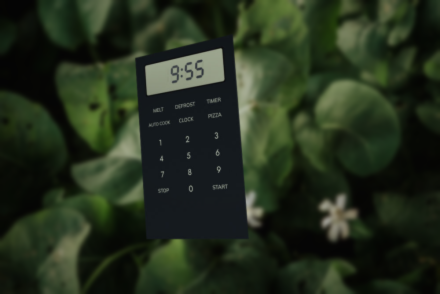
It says 9:55
